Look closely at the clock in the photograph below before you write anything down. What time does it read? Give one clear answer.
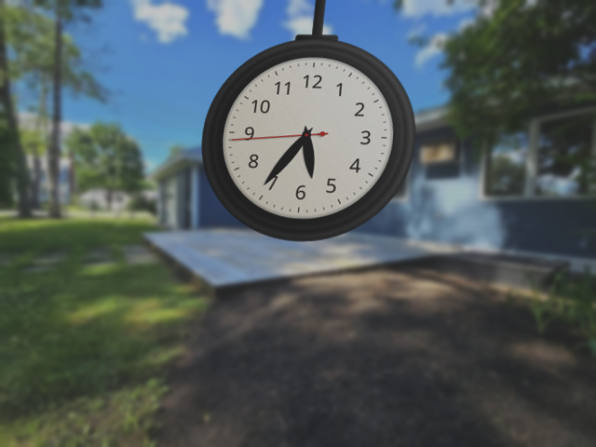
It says 5:35:44
